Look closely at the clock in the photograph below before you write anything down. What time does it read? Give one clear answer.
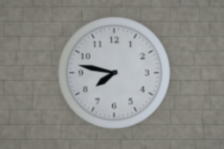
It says 7:47
